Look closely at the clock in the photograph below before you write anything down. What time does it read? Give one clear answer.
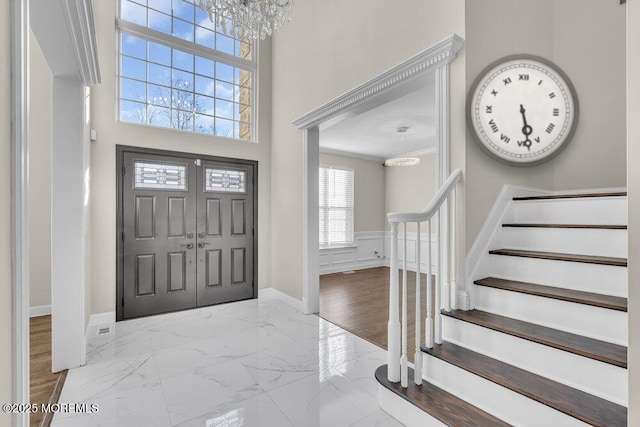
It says 5:28
